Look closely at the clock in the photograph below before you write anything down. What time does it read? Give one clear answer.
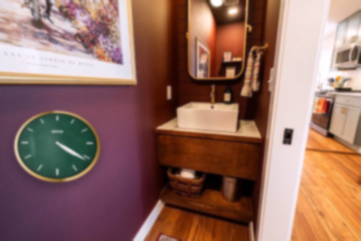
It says 4:21
